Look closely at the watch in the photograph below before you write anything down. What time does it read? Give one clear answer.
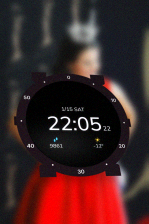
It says 22:05
